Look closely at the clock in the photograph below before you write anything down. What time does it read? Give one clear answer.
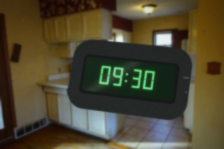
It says 9:30
